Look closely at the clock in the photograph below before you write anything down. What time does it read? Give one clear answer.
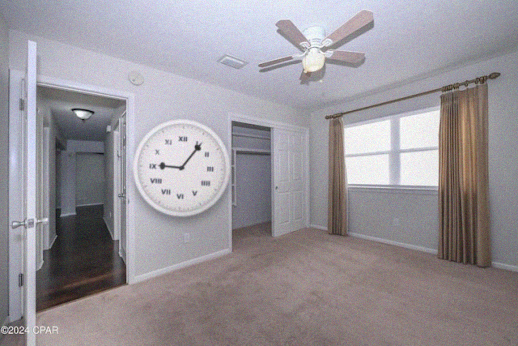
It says 9:06
